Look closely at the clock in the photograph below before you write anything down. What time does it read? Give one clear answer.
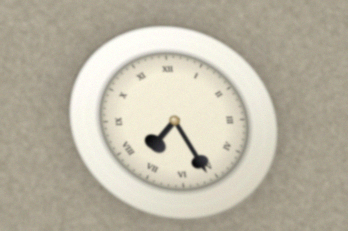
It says 7:26
